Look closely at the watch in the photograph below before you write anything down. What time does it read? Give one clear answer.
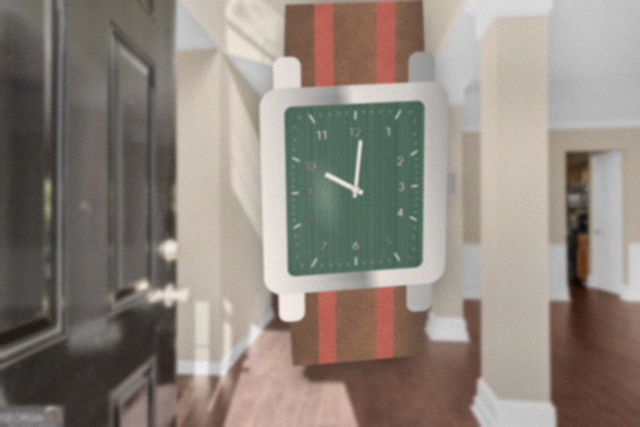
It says 10:01
